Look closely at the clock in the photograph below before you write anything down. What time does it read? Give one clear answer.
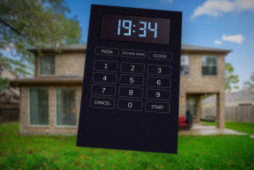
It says 19:34
